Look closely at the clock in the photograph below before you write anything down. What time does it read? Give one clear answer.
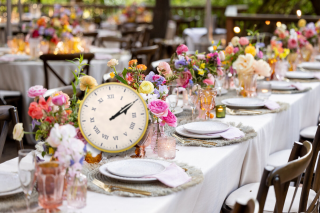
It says 2:10
